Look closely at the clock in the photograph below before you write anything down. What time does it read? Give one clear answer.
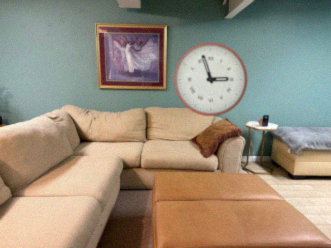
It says 2:57
